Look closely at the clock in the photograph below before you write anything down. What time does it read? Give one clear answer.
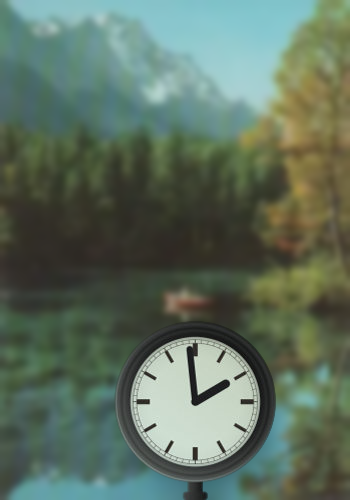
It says 1:59
